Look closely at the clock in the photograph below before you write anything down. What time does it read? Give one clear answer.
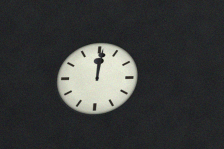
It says 12:01
